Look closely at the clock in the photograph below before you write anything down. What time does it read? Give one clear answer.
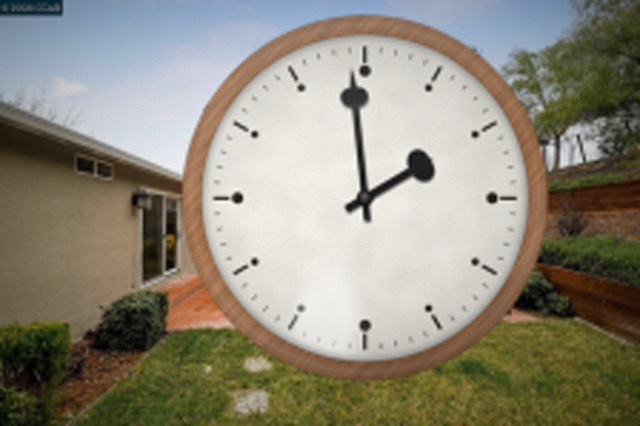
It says 1:59
